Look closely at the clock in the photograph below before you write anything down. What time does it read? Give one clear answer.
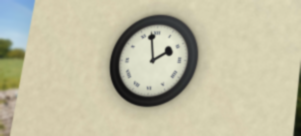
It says 1:58
